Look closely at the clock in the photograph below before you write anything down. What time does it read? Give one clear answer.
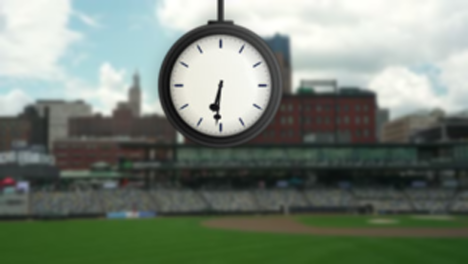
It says 6:31
